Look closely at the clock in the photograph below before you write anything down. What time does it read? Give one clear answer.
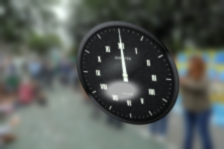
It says 12:00
